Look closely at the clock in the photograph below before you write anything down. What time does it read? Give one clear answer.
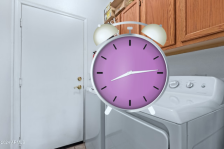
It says 8:14
